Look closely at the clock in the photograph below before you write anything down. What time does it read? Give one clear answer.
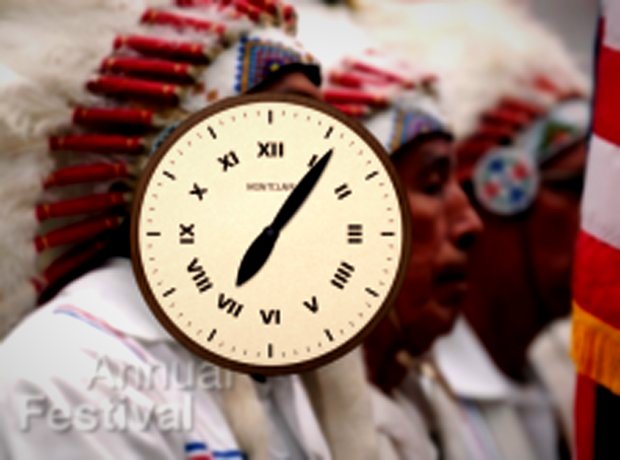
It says 7:06
